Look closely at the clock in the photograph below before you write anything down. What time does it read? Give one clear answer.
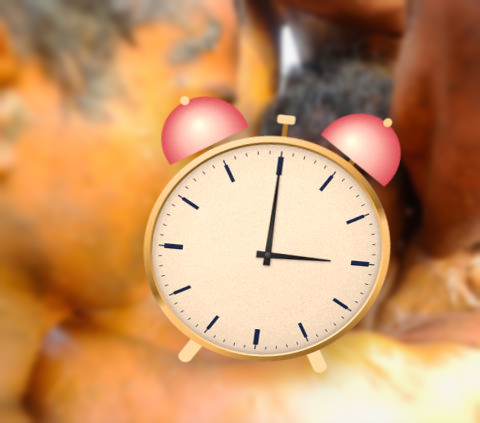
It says 3:00
